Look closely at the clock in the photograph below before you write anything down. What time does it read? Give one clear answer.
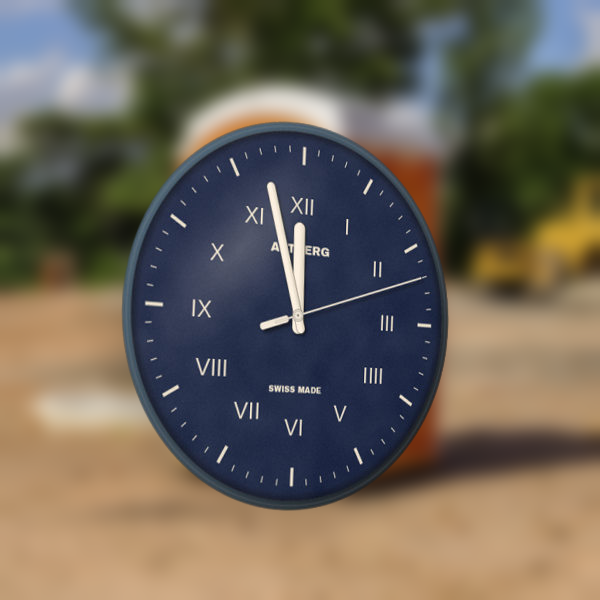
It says 11:57:12
